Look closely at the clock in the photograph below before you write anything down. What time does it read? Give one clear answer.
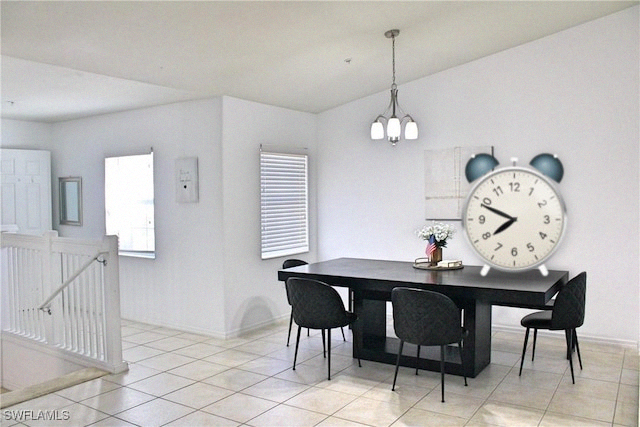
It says 7:49
